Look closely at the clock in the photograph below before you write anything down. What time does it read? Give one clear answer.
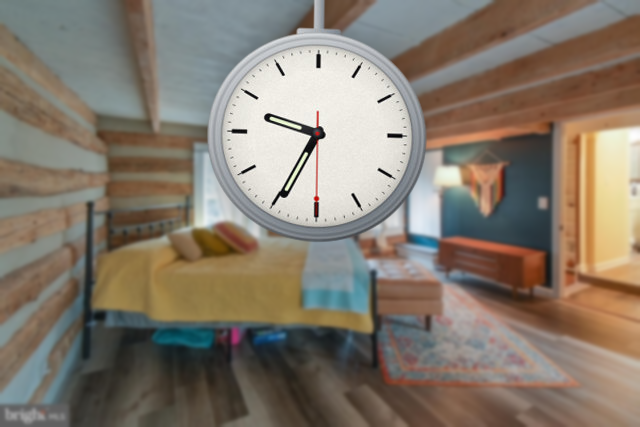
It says 9:34:30
